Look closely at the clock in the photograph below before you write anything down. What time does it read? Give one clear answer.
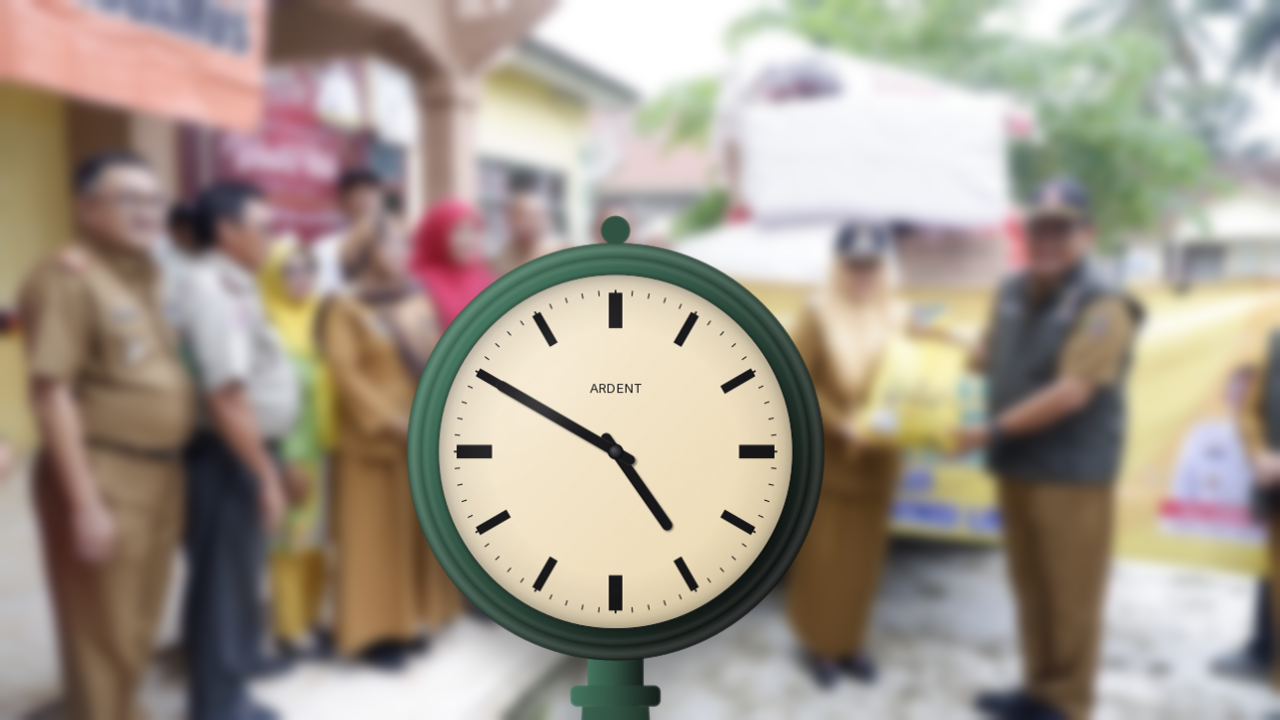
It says 4:50
